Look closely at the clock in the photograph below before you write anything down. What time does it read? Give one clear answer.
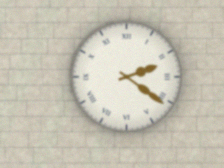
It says 2:21
